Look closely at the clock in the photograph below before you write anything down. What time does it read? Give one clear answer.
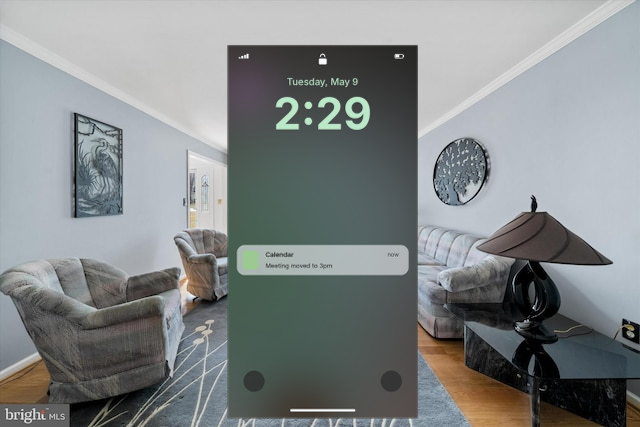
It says 2:29
